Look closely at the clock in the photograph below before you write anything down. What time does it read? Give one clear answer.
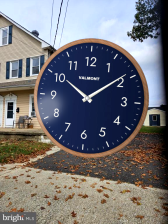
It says 10:09
